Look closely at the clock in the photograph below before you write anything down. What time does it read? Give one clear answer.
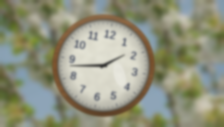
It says 1:43
